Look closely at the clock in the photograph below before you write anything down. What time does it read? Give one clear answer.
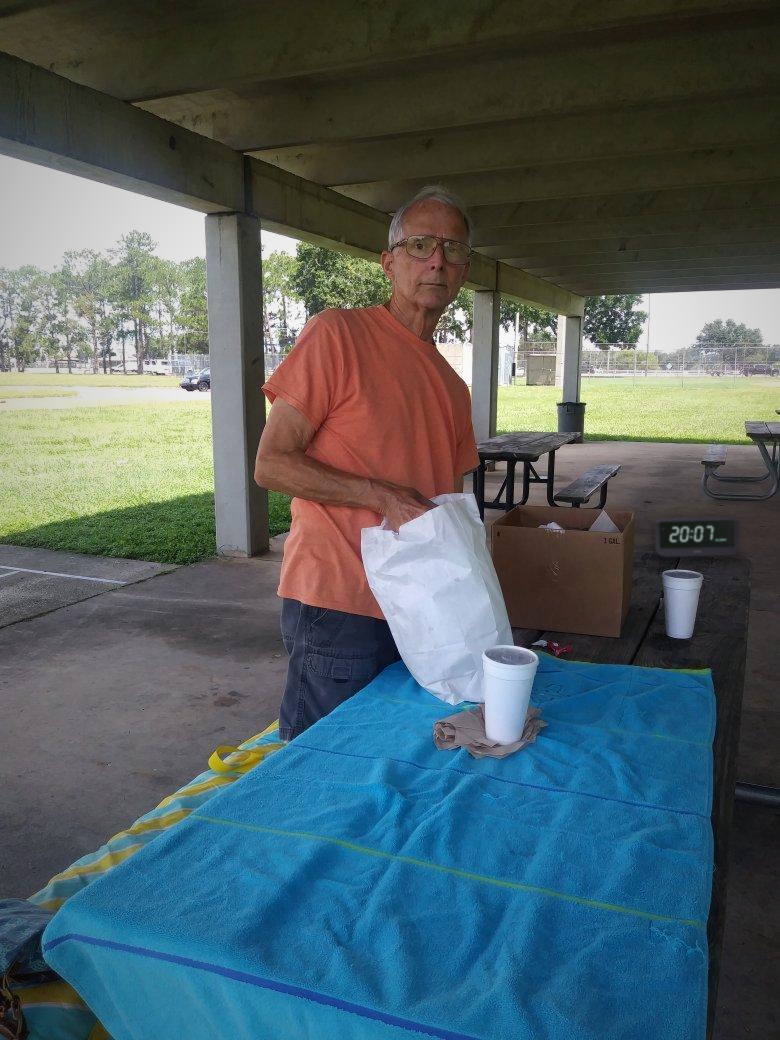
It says 20:07
